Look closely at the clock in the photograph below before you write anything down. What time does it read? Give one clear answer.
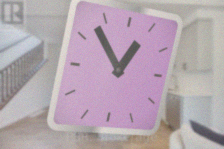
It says 12:53
